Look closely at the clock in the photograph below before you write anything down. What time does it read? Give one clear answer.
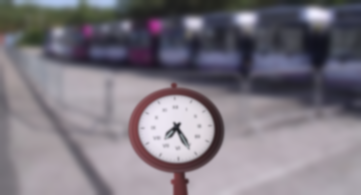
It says 7:26
